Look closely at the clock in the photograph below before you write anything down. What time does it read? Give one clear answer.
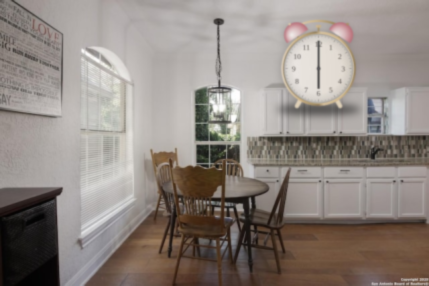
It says 6:00
